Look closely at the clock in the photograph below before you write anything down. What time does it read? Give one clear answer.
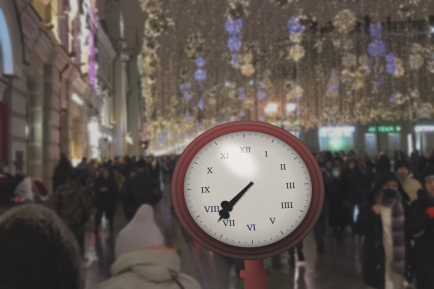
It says 7:37
